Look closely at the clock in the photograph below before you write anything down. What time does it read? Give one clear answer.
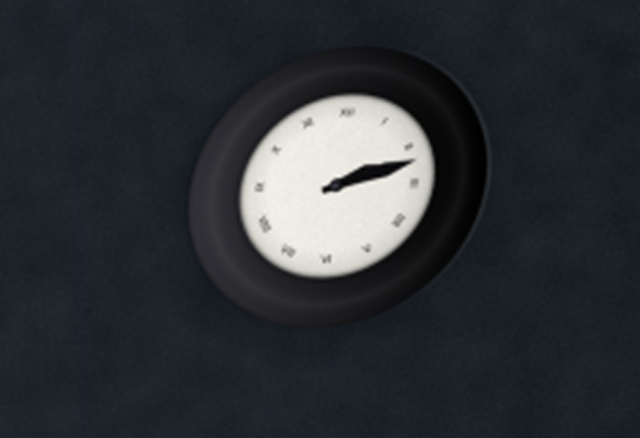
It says 2:12
